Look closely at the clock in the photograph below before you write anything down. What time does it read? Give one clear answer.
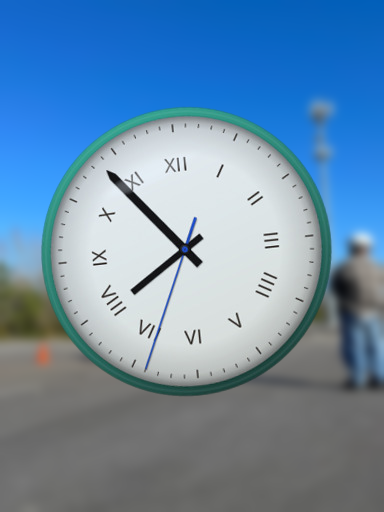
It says 7:53:34
